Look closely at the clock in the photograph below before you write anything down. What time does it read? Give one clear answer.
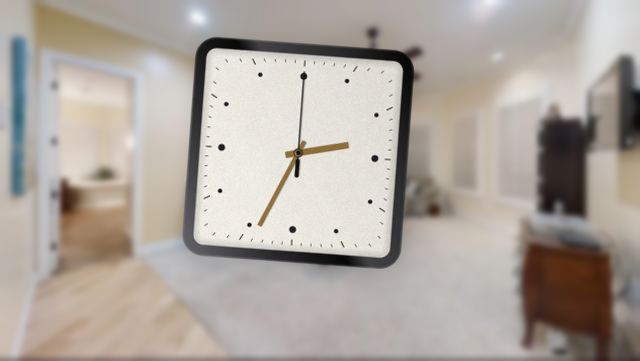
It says 2:34:00
